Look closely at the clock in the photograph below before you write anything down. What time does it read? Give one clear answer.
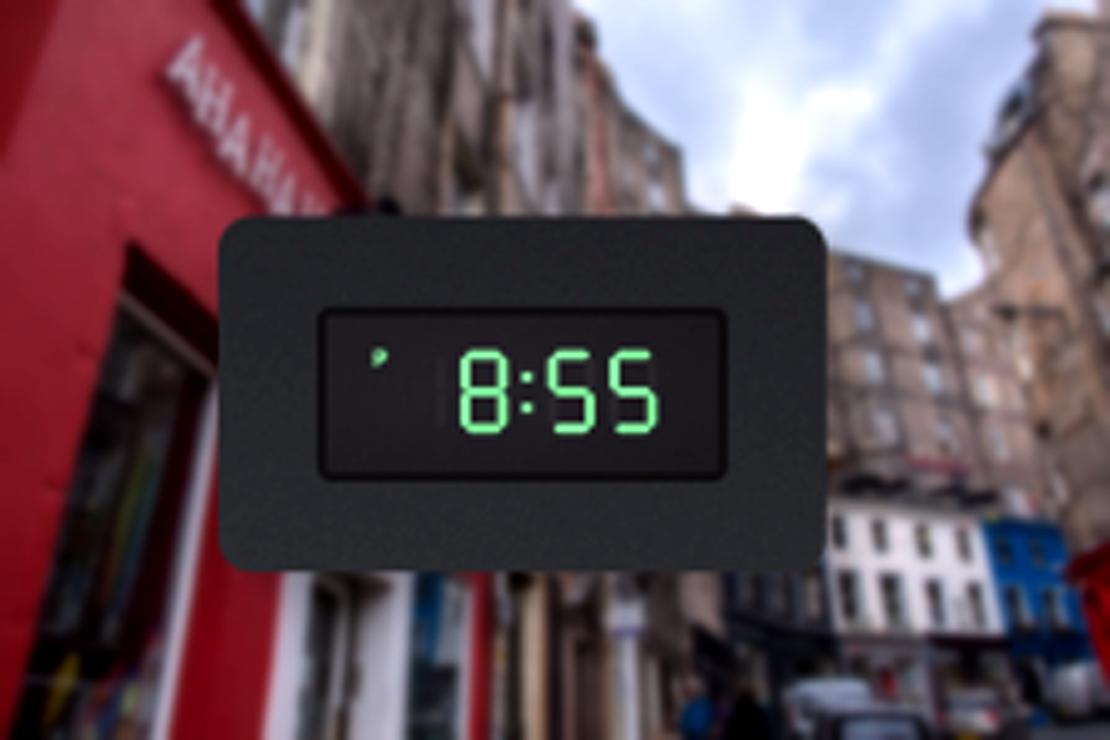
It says 8:55
